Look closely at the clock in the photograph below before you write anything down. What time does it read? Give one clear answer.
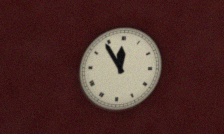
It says 11:54
